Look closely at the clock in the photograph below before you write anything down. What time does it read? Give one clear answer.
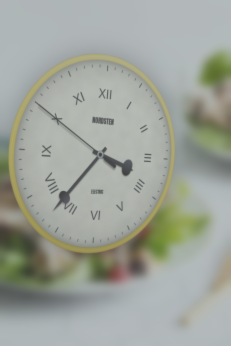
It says 3:36:50
